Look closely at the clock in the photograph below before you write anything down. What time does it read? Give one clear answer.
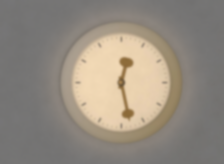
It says 12:28
